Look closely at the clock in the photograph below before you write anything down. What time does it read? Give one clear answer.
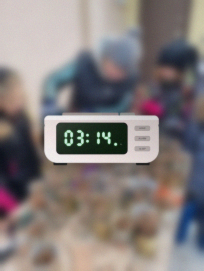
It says 3:14
